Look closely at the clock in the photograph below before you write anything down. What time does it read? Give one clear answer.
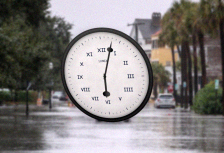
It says 6:03
